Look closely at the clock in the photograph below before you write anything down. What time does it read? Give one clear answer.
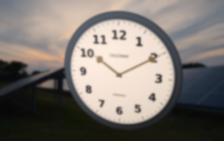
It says 10:10
